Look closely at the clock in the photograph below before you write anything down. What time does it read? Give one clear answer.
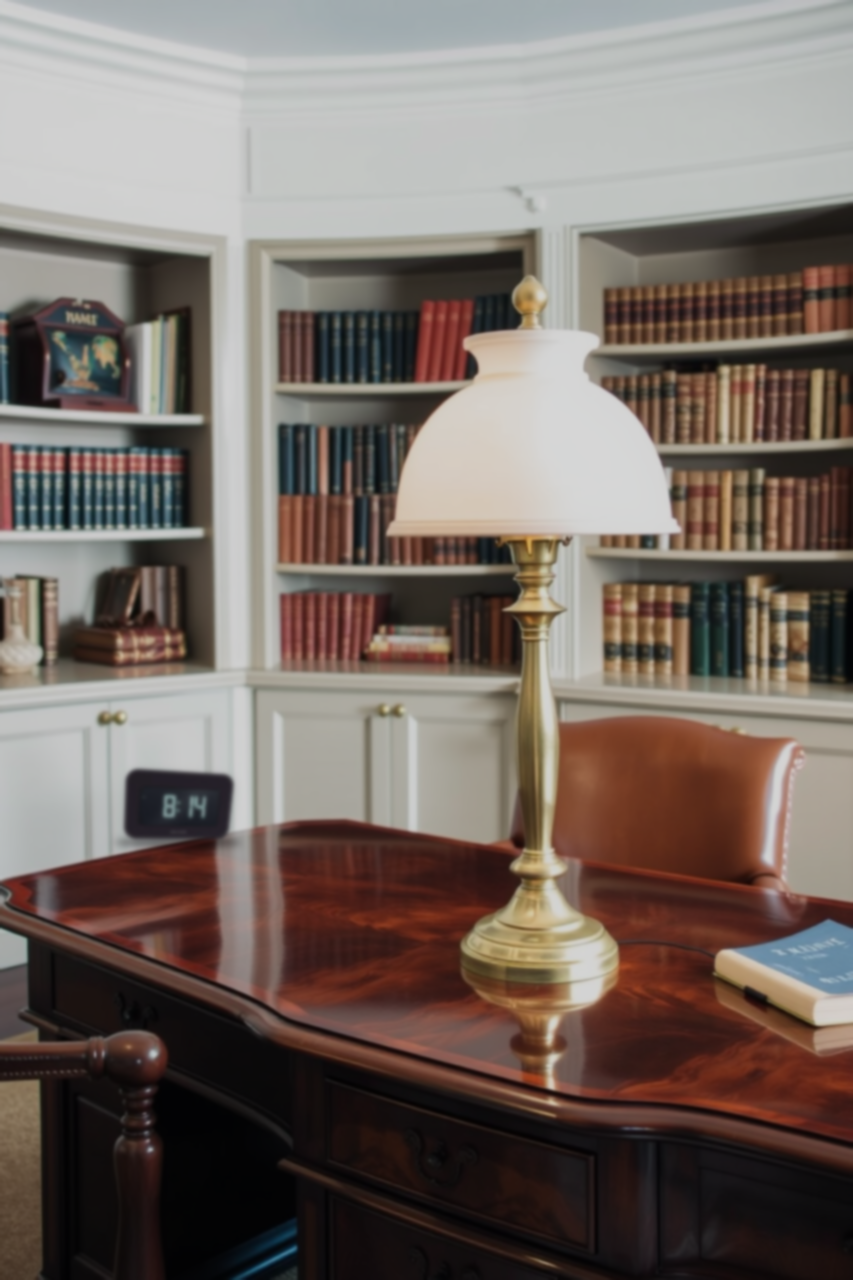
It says 8:14
